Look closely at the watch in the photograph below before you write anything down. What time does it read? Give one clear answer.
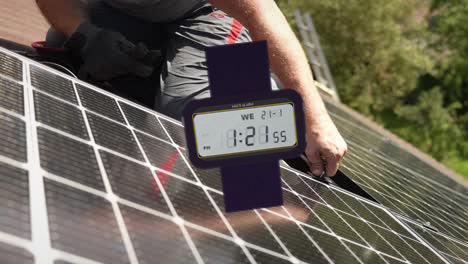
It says 1:21:55
